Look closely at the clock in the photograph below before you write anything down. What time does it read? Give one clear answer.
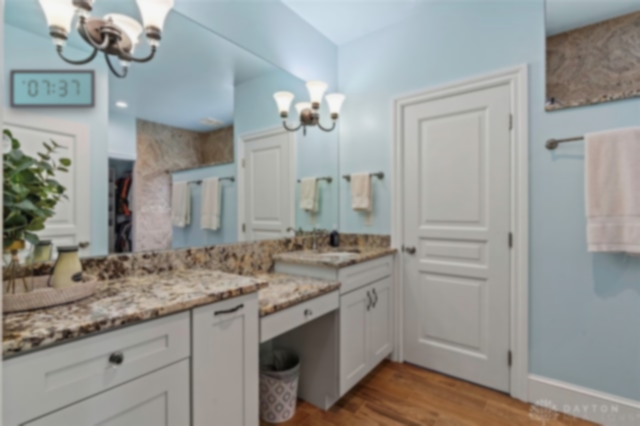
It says 7:37
